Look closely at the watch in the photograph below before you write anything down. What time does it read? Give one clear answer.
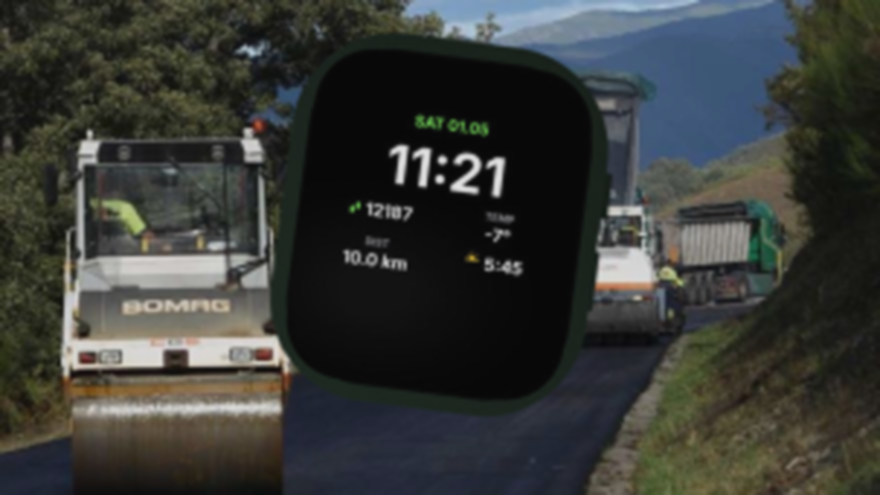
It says 11:21
